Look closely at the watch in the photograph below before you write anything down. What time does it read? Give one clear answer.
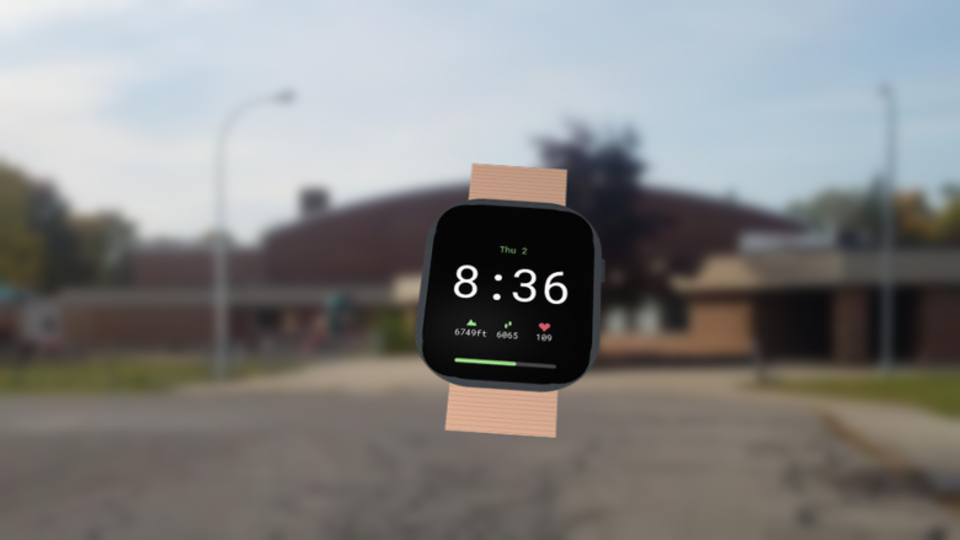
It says 8:36
